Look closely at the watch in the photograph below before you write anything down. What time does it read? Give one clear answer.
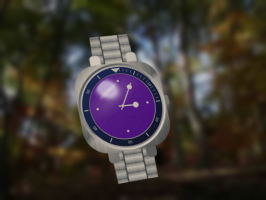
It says 3:05
